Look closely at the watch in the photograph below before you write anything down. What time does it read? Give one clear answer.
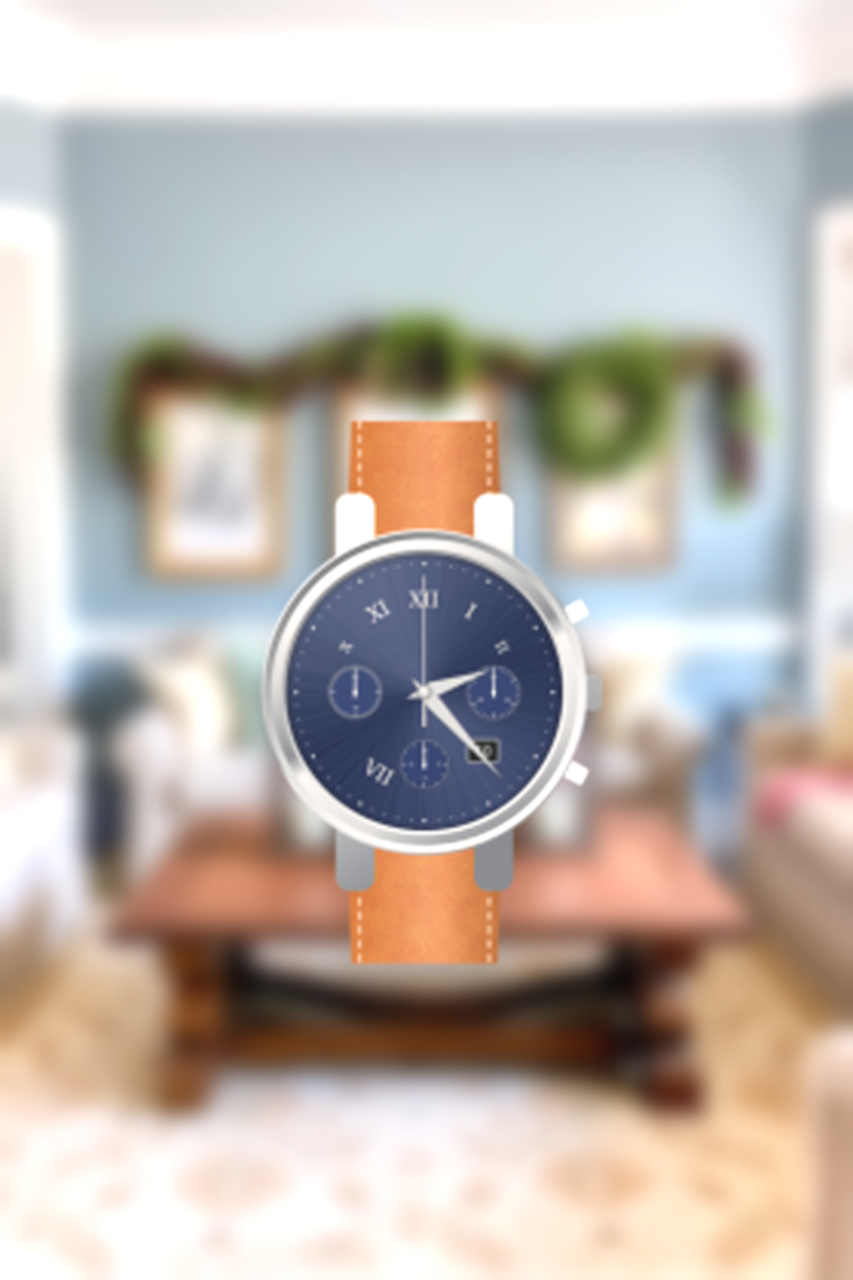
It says 2:23
